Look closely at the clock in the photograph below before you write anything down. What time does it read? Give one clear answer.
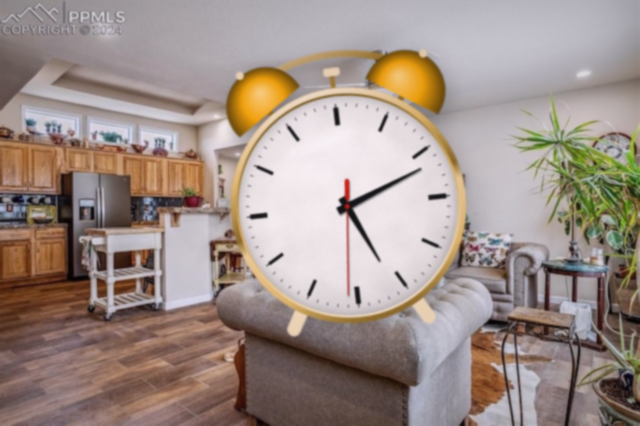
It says 5:11:31
